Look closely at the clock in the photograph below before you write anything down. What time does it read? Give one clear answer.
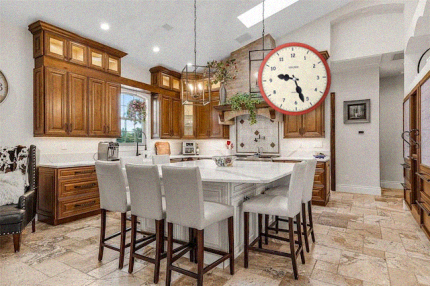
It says 9:27
